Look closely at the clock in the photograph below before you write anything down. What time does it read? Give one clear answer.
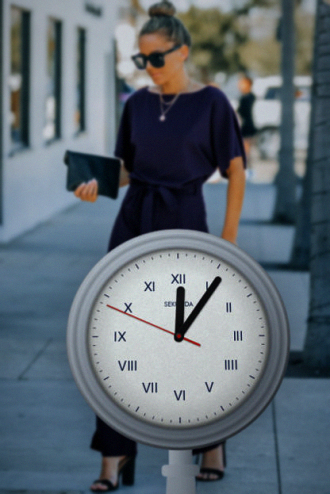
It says 12:05:49
